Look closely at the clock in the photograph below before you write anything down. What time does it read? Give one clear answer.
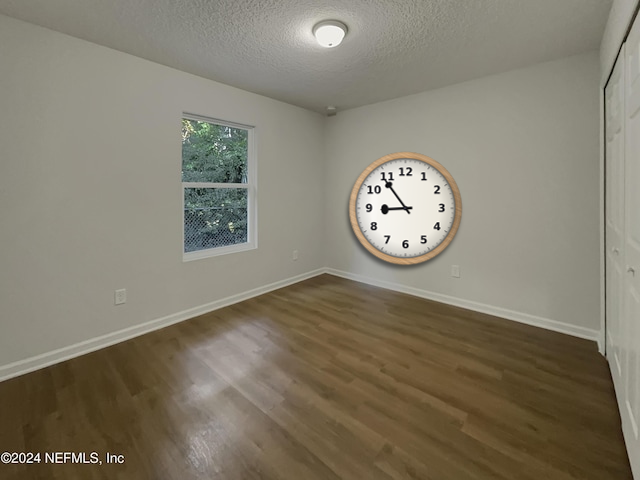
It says 8:54
